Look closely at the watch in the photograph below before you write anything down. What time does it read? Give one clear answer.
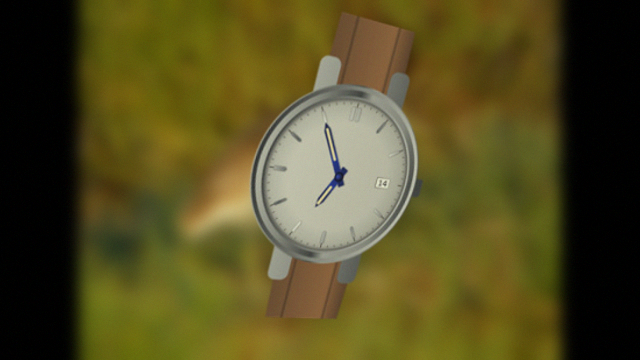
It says 6:55
